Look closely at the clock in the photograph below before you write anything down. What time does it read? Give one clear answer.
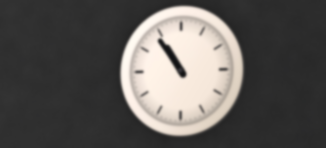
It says 10:54
